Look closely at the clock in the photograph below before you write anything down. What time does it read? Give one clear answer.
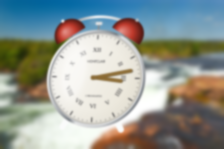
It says 3:13
